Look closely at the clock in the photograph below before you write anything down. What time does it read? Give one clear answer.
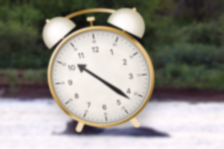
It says 10:22
